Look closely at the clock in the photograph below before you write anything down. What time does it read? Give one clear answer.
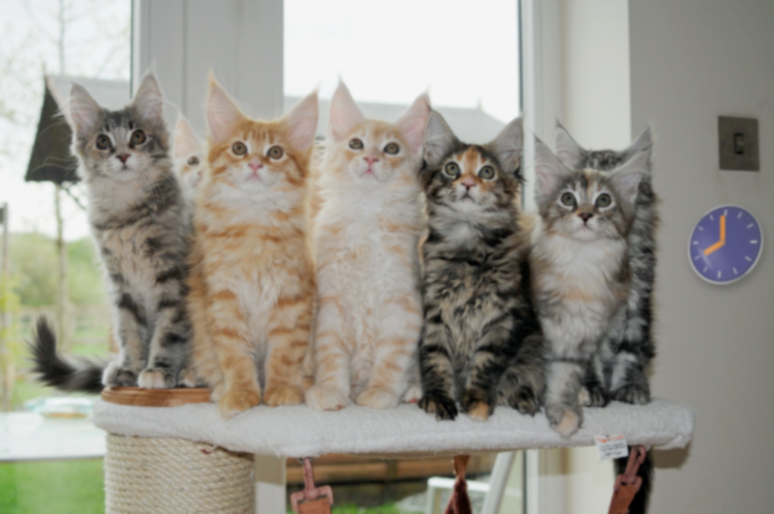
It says 7:59
